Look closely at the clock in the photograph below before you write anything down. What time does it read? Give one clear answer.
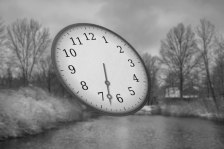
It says 6:33
